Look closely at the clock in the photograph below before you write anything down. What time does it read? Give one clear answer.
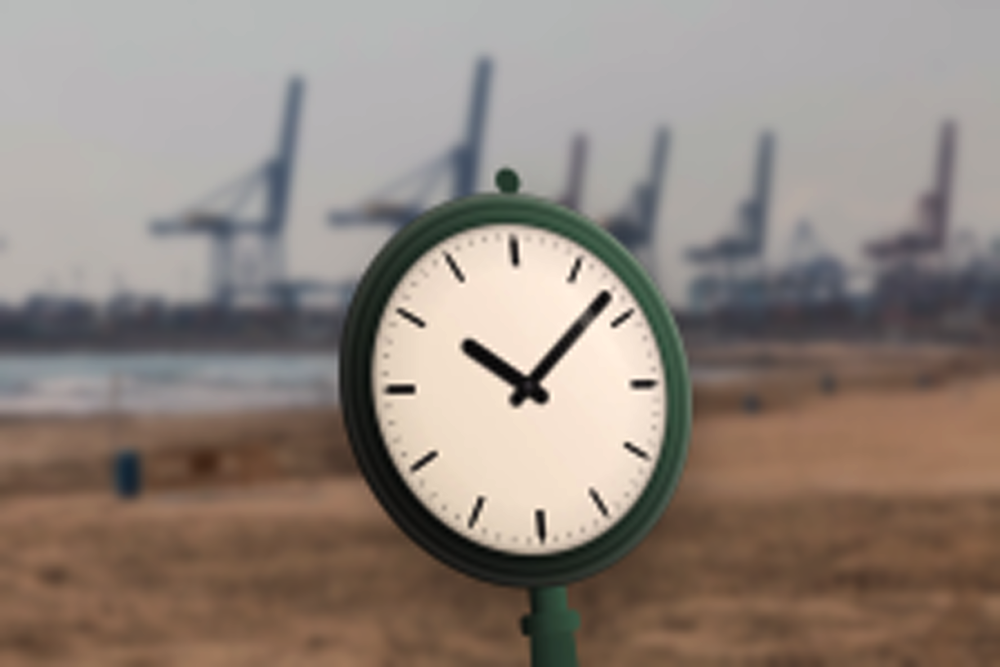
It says 10:08
